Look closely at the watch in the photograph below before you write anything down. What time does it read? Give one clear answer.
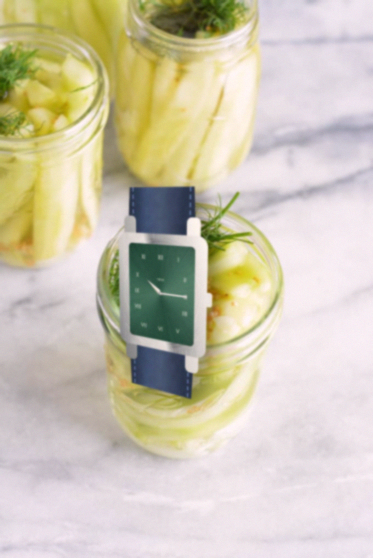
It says 10:15
